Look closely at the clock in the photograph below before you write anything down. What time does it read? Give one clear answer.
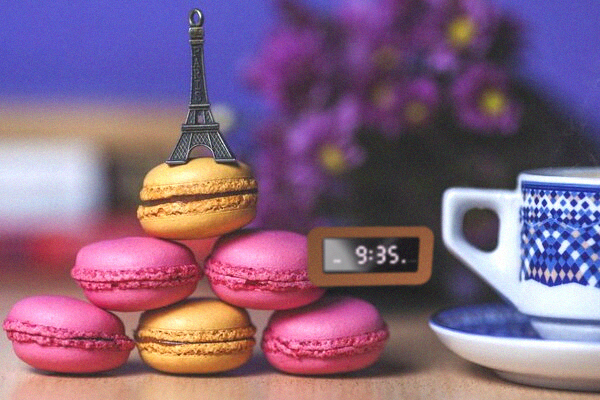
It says 9:35
